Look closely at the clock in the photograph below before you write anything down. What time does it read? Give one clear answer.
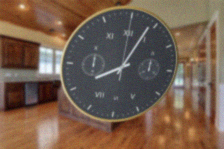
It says 8:04
